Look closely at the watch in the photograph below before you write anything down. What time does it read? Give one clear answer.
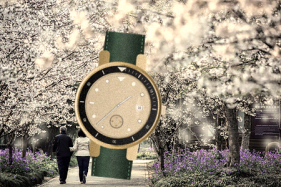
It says 1:37
